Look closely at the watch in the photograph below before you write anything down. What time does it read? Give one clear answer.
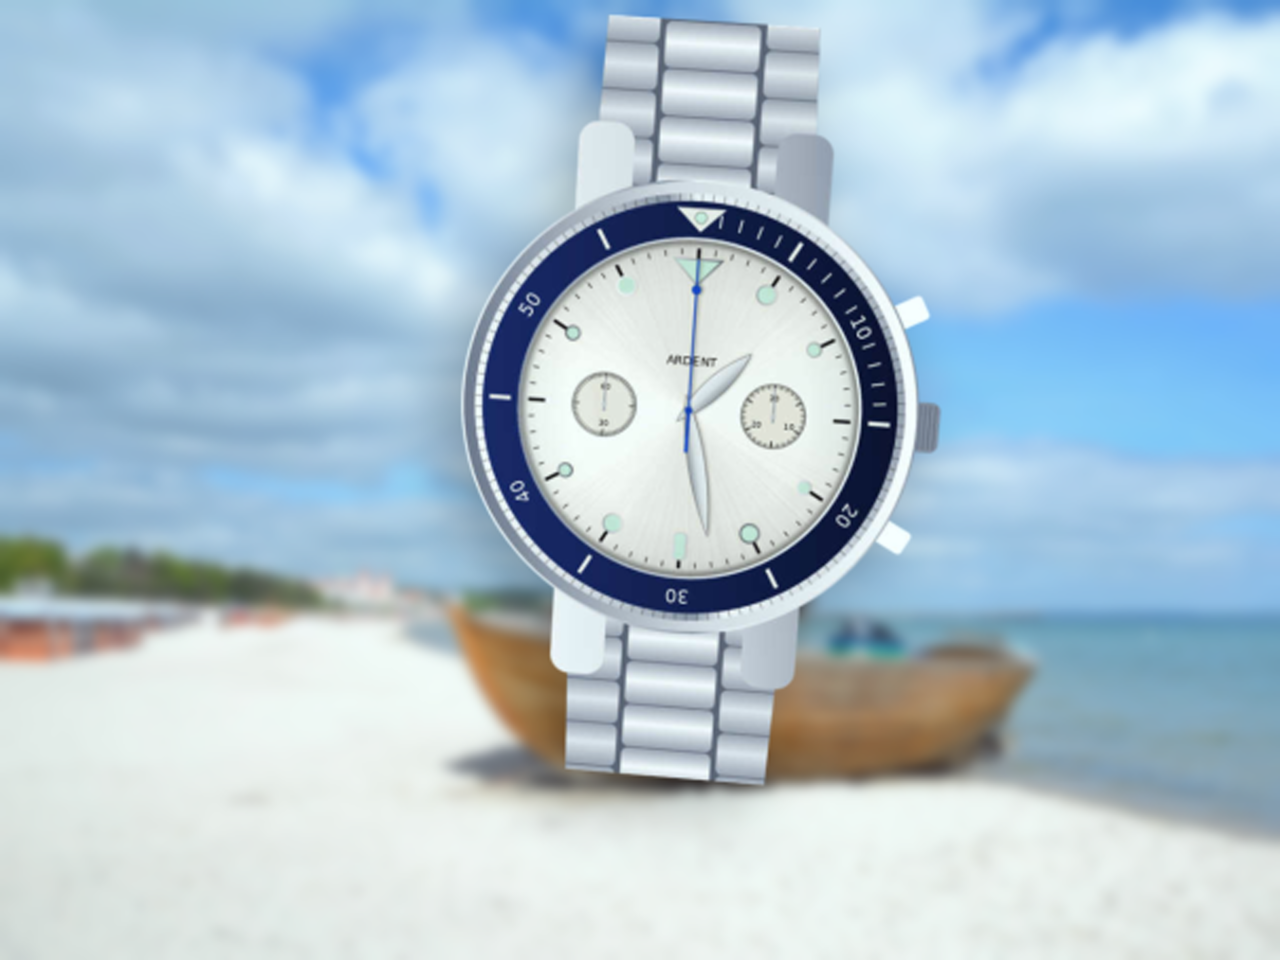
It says 1:28
